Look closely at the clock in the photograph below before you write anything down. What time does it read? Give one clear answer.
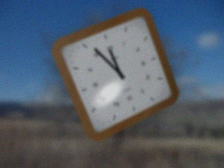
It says 11:56
